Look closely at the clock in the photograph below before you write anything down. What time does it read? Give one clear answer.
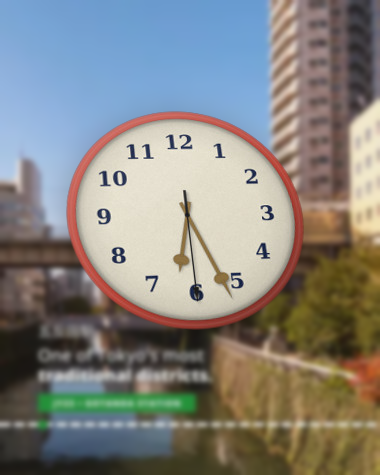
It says 6:26:30
